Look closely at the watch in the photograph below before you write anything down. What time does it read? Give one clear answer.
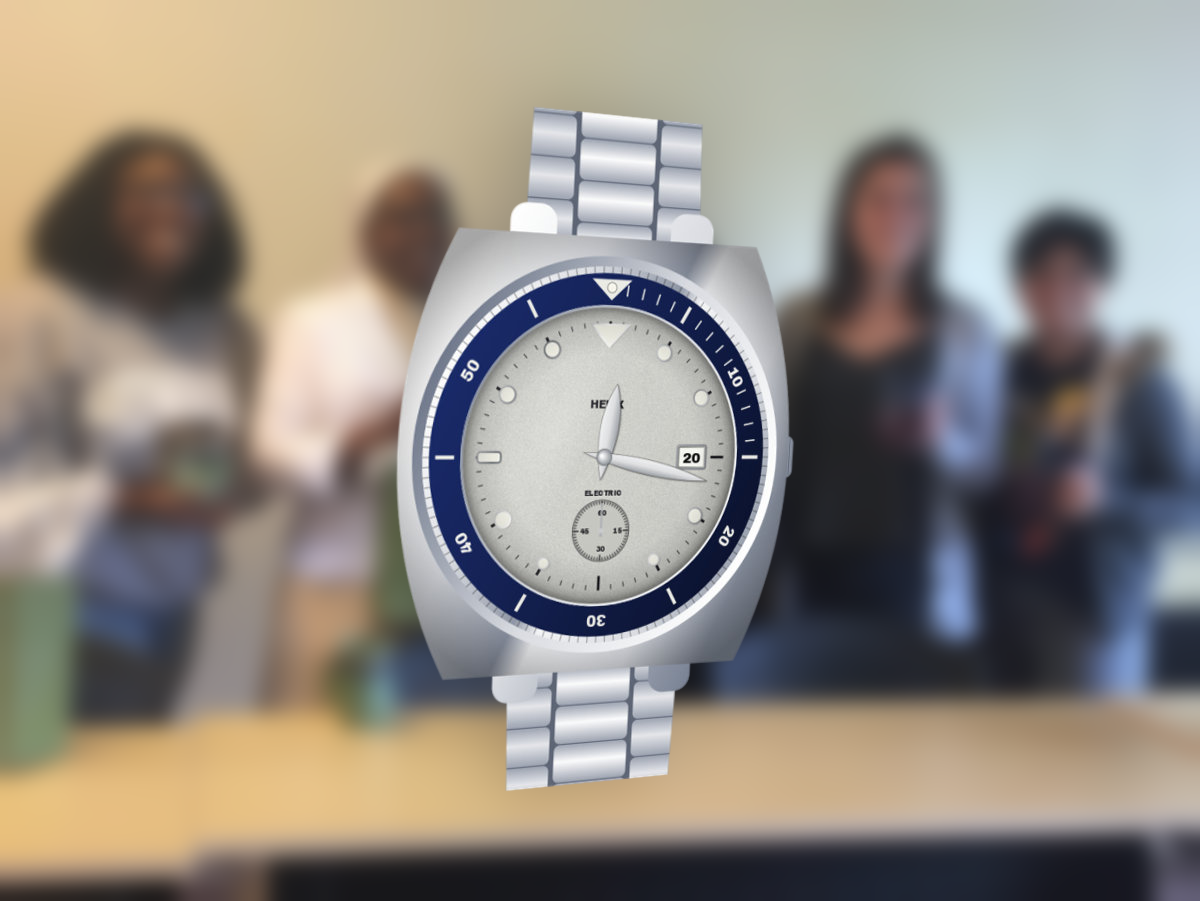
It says 12:17
